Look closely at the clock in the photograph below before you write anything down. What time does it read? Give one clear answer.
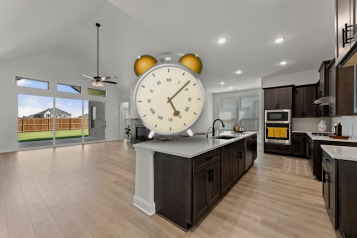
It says 5:08
